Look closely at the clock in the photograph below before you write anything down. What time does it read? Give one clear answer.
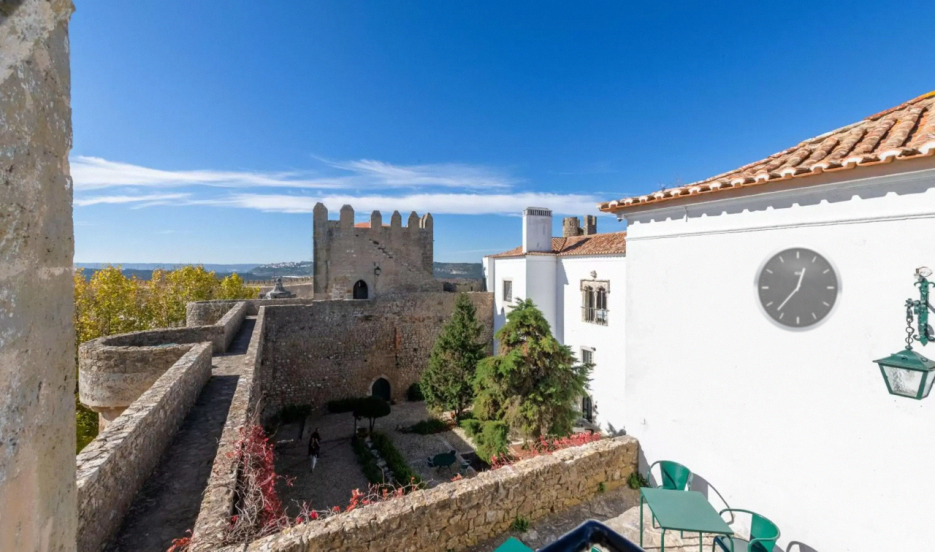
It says 12:37
